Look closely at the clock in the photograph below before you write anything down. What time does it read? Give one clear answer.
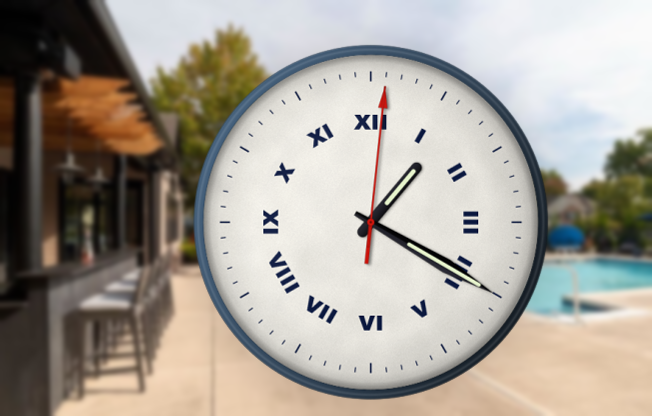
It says 1:20:01
